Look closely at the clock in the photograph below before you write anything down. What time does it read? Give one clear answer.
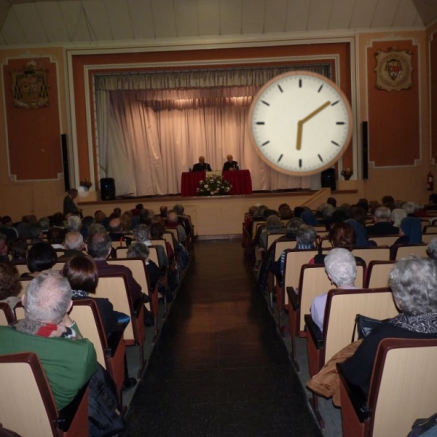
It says 6:09
